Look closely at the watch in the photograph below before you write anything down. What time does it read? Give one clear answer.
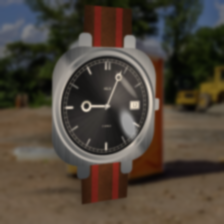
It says 9:04
